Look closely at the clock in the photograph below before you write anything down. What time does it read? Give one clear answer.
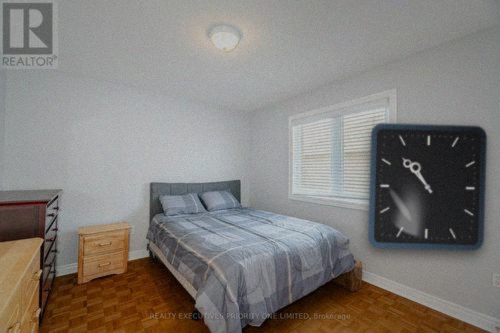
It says 10:53
